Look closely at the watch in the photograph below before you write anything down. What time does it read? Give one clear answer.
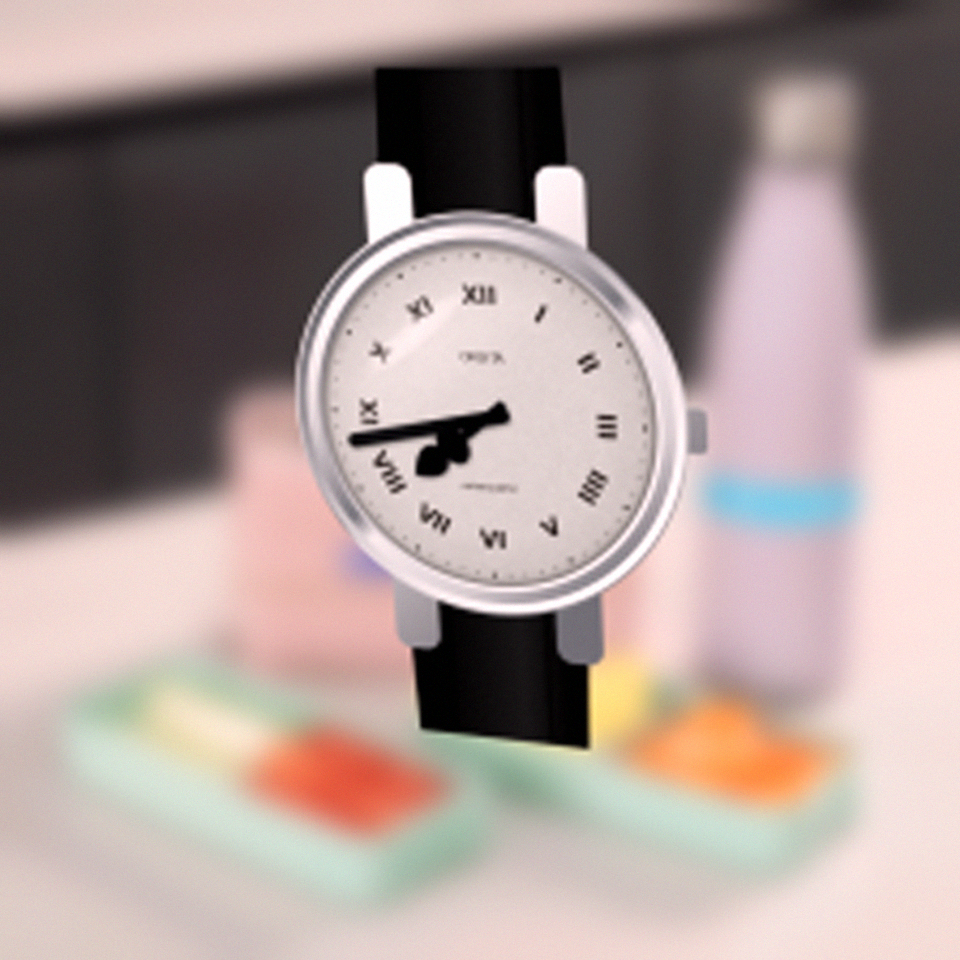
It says 7:43
